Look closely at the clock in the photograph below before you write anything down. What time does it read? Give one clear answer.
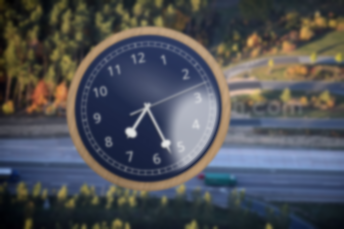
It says 7:27:13
